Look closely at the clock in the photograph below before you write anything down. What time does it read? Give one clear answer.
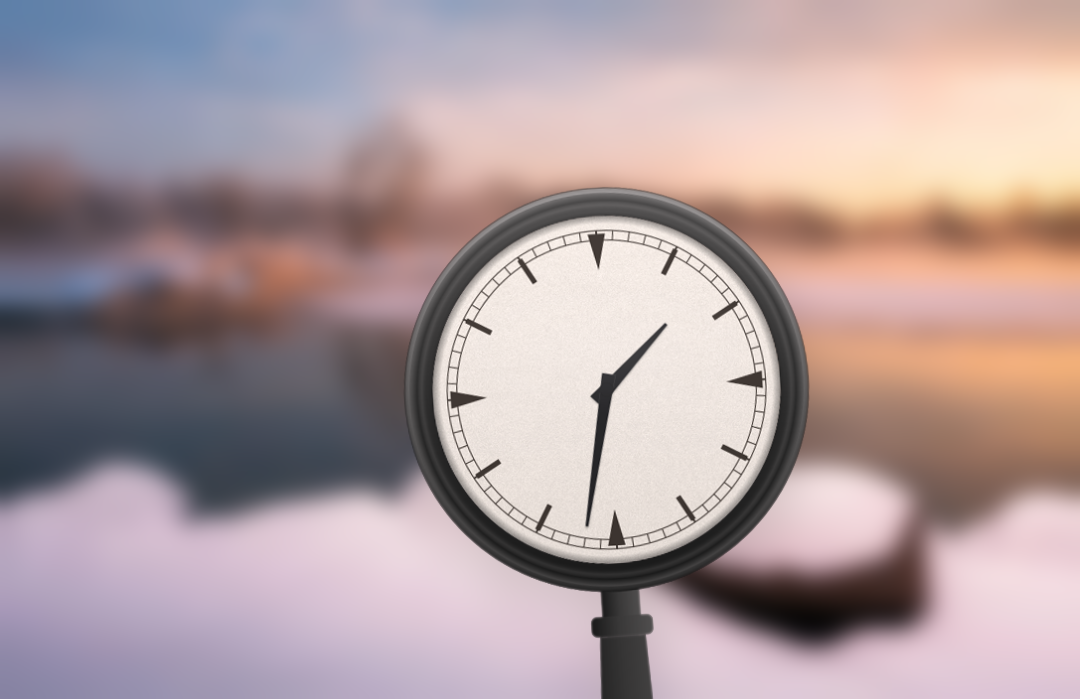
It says 1:32
